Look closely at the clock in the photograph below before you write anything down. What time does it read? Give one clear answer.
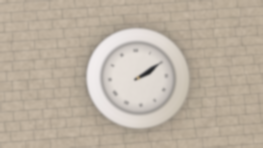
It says 2:10
